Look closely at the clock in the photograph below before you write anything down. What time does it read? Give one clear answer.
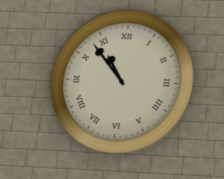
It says 10:53
